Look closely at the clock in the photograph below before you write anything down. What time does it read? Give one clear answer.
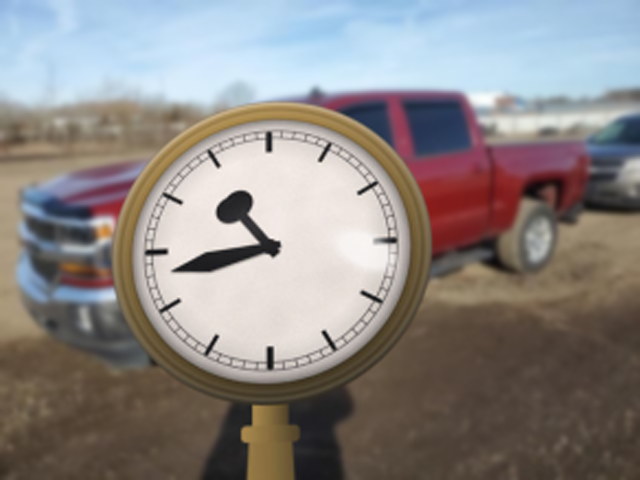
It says 10:43
